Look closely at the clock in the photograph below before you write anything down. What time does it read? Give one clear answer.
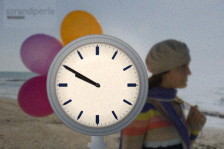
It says 9:50
